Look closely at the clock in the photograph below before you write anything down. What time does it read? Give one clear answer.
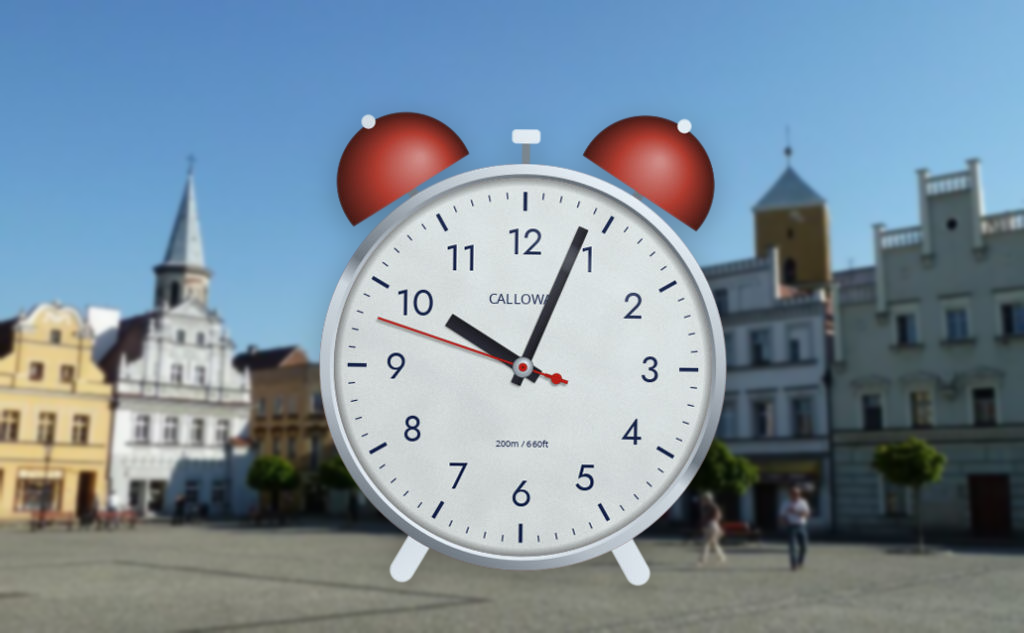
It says 10:03:48
